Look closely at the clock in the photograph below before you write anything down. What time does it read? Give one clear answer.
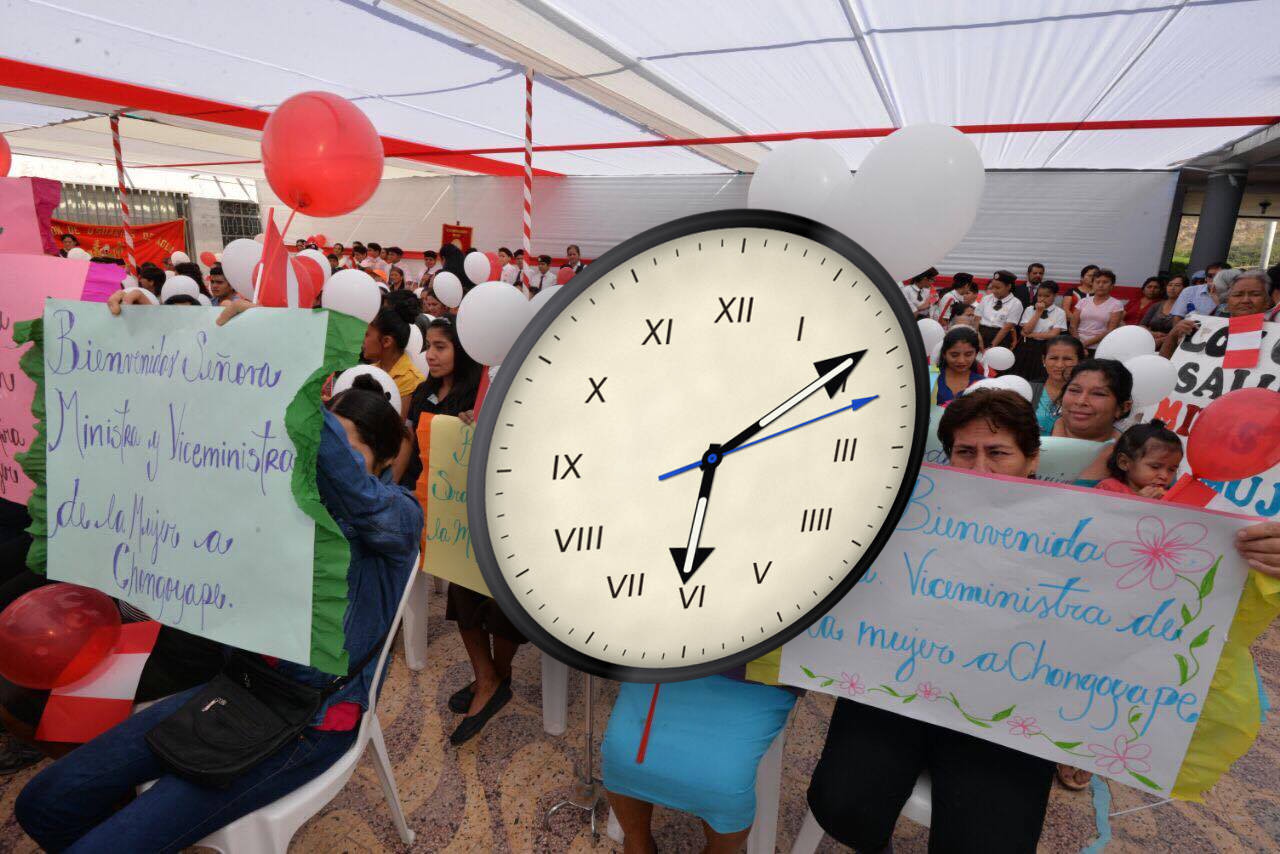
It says 6:09:12
